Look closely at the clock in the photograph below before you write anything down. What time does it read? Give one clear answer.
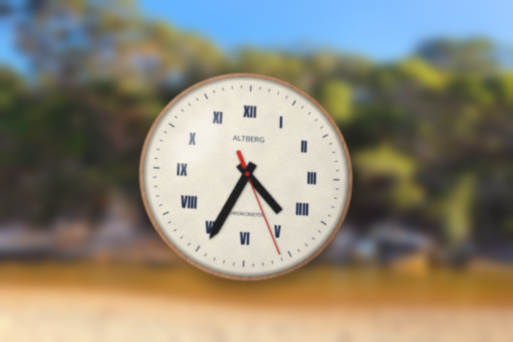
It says 4:34:26
